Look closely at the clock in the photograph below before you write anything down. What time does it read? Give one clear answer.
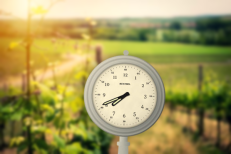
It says 7:41
